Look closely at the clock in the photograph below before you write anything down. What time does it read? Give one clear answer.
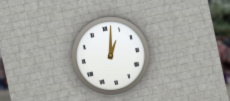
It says 1:02
